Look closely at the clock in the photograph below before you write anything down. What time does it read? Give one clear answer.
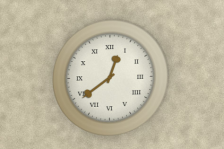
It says 12:39
